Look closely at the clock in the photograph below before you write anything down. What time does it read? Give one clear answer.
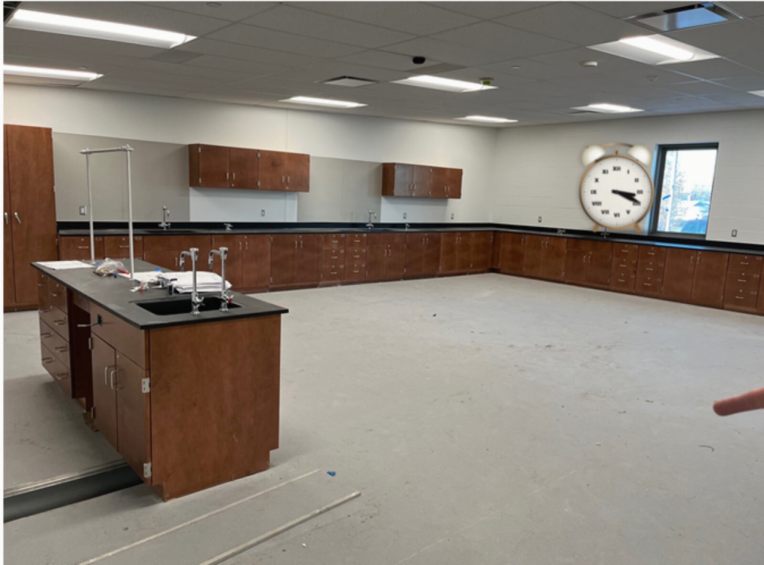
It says 3:19
